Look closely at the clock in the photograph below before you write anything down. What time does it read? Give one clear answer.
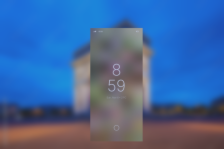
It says 8:59
